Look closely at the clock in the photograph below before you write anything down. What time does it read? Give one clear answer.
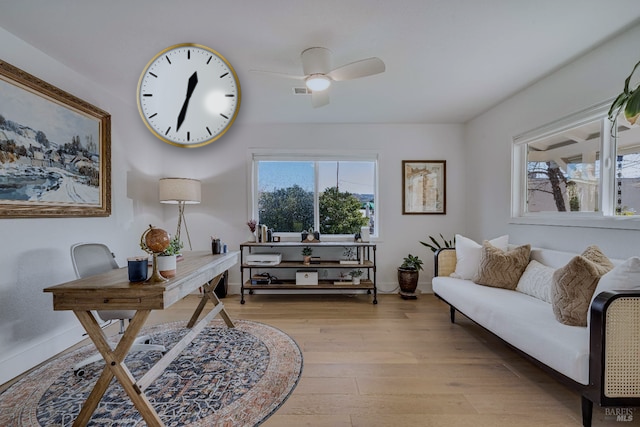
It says 12:33
